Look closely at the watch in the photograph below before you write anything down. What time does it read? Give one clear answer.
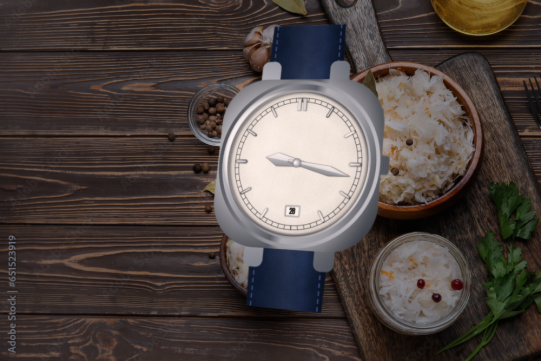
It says 9:17
